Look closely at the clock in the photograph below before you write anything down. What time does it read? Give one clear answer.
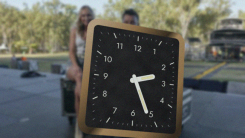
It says 2:26
